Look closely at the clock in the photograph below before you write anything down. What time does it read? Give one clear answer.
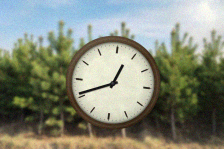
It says 12:41
